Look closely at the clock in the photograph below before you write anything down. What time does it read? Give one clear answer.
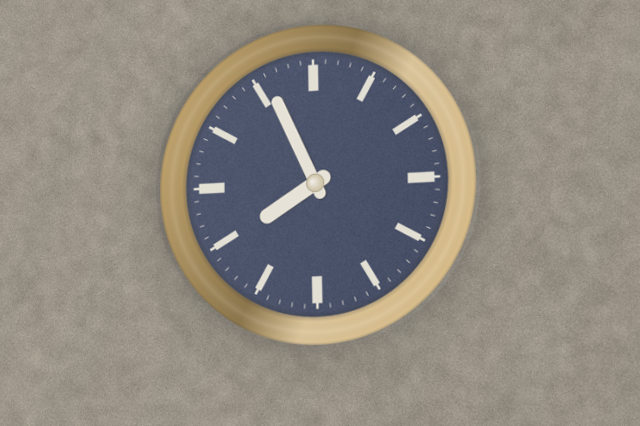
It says 7:56
